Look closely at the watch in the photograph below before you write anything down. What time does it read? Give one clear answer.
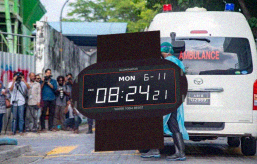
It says 8:24:21
